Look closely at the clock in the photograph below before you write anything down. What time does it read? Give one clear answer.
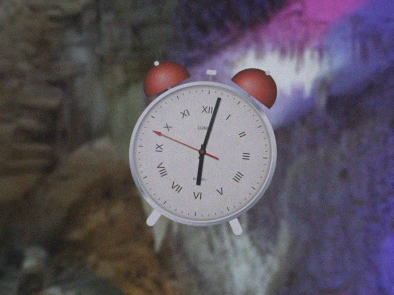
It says 6:01:48
